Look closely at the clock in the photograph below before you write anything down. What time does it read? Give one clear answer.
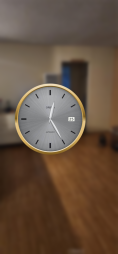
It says 12:25
